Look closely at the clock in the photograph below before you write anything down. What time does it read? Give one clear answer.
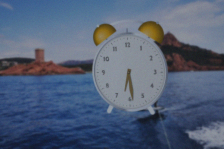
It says 6:29
